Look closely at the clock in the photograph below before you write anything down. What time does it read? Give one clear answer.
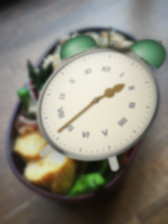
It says 1:36
